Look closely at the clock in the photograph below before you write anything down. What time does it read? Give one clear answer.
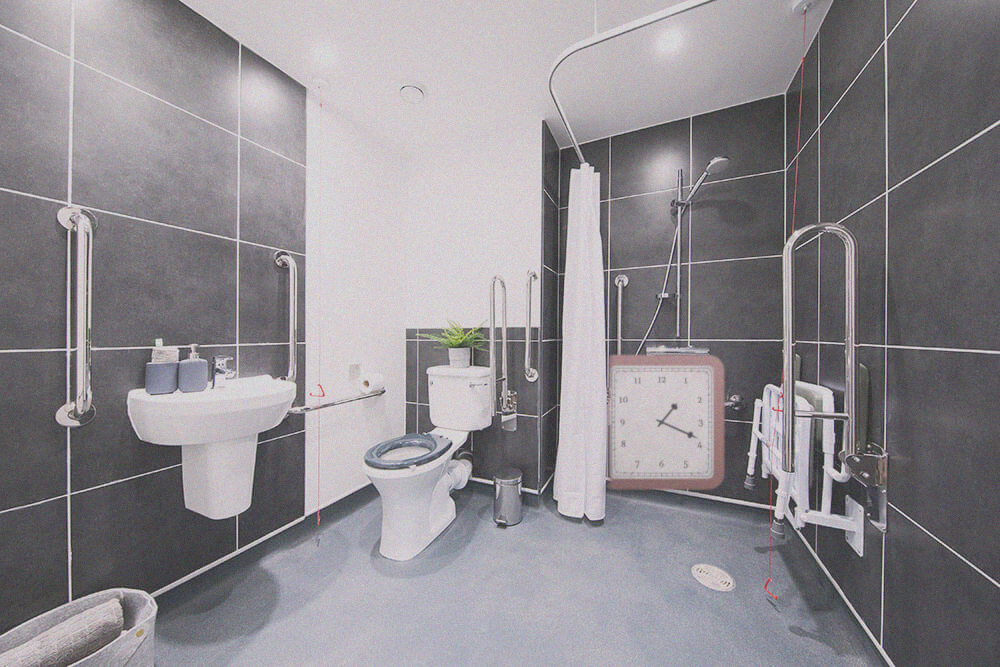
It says 1:19
